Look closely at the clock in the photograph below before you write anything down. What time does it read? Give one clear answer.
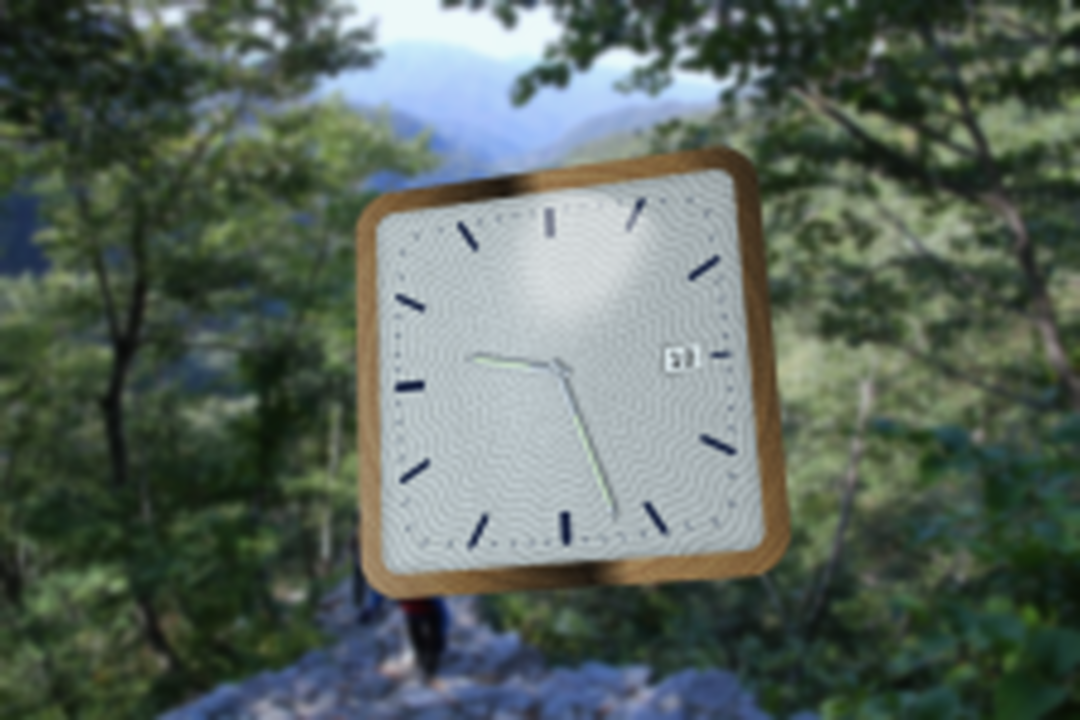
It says 9:27
